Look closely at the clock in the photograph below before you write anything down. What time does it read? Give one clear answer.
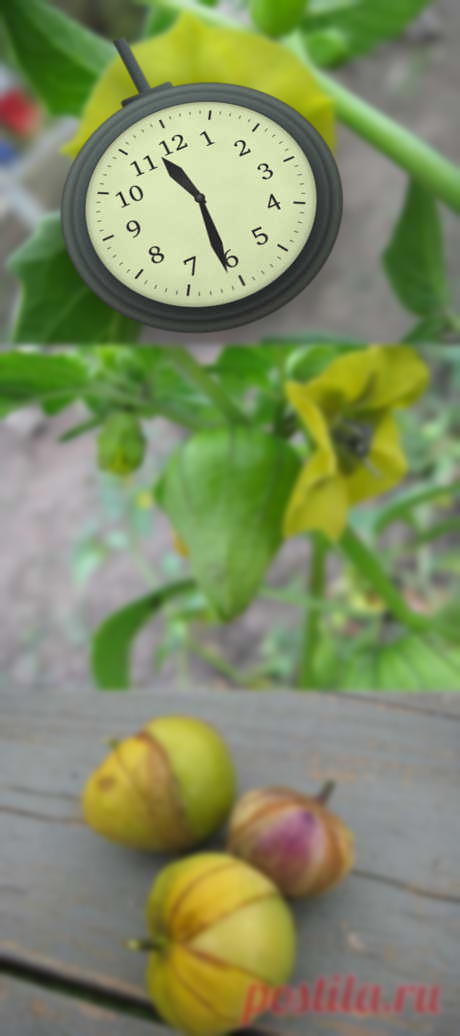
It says 11:31
